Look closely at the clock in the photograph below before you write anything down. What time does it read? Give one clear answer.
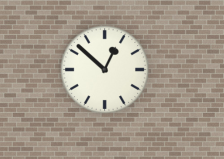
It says 12:52
